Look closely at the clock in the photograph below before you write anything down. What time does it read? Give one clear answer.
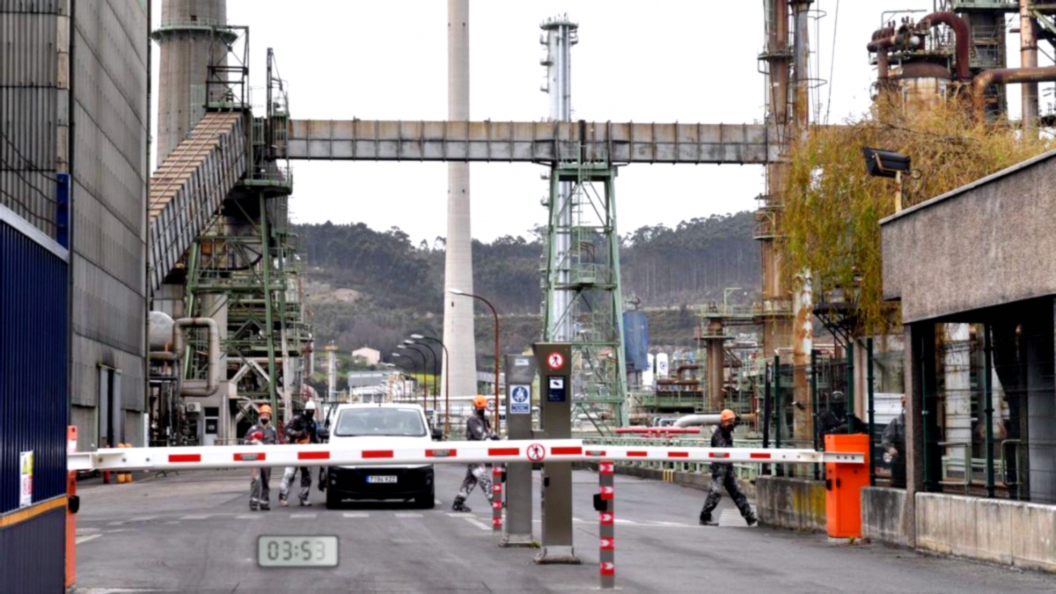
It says 3:53
